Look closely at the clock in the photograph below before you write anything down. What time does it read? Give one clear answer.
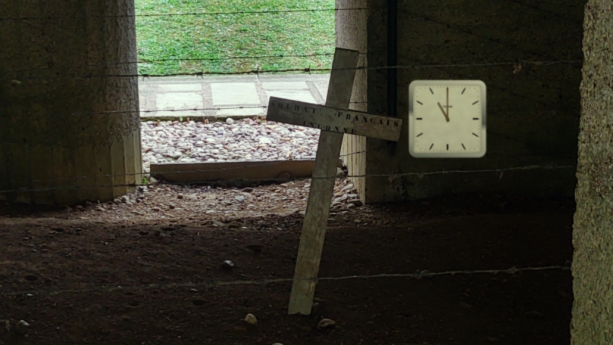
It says 11:00
